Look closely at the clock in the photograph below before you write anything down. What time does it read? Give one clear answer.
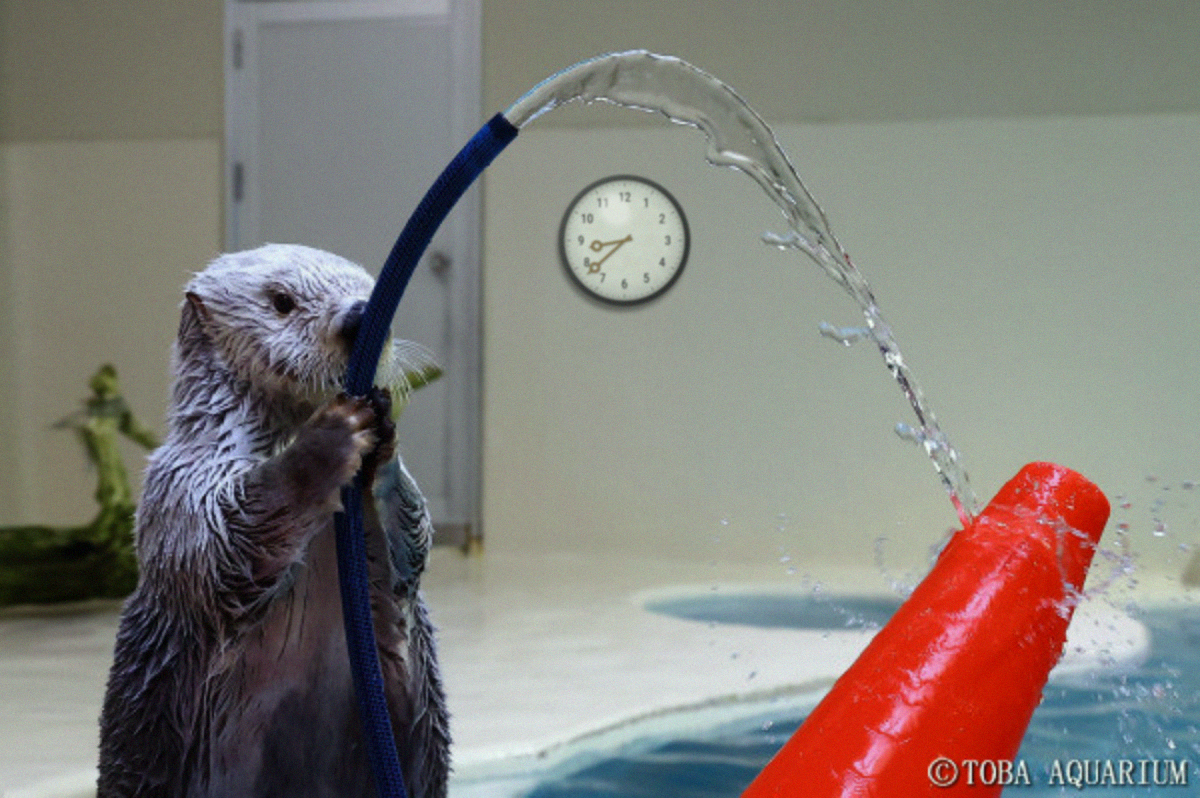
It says 8:38
